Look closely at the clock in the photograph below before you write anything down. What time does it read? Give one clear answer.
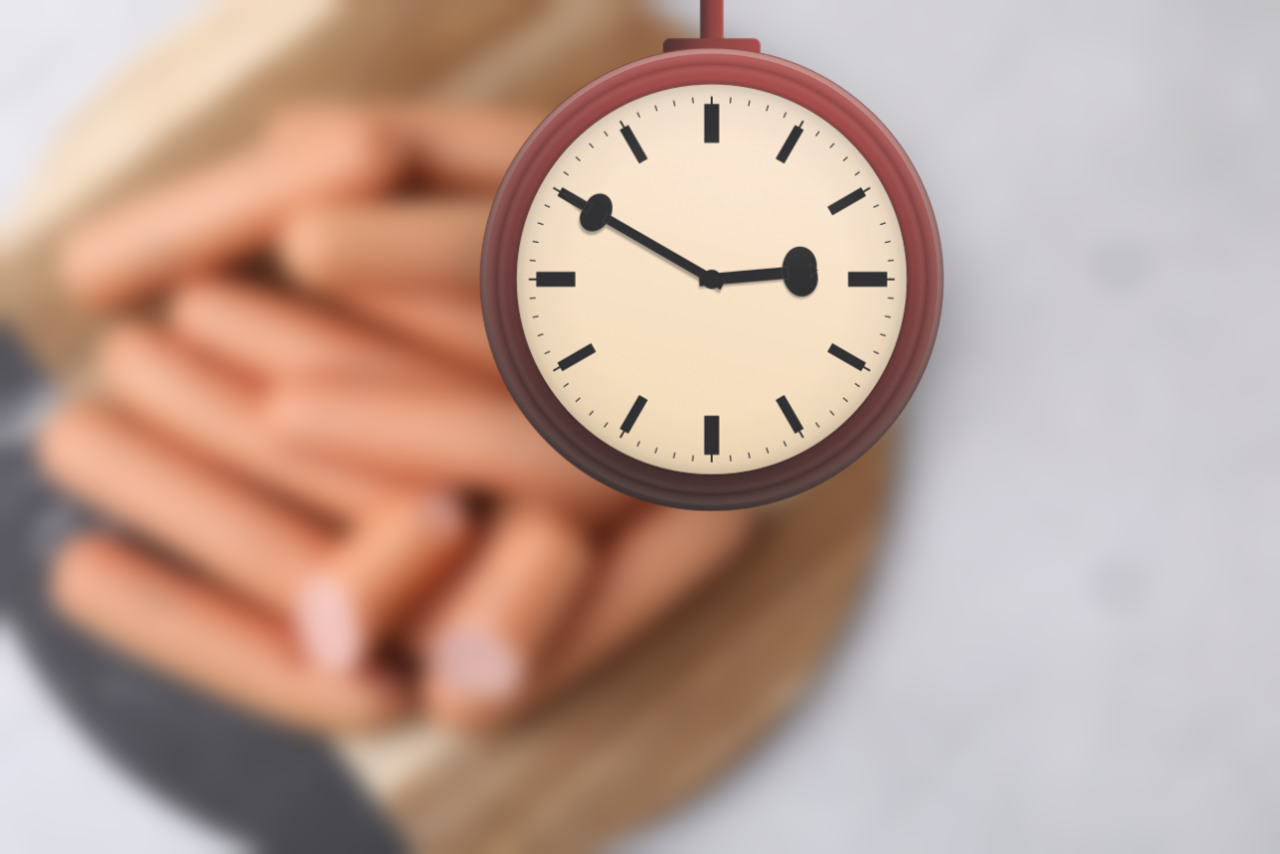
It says 2:50
